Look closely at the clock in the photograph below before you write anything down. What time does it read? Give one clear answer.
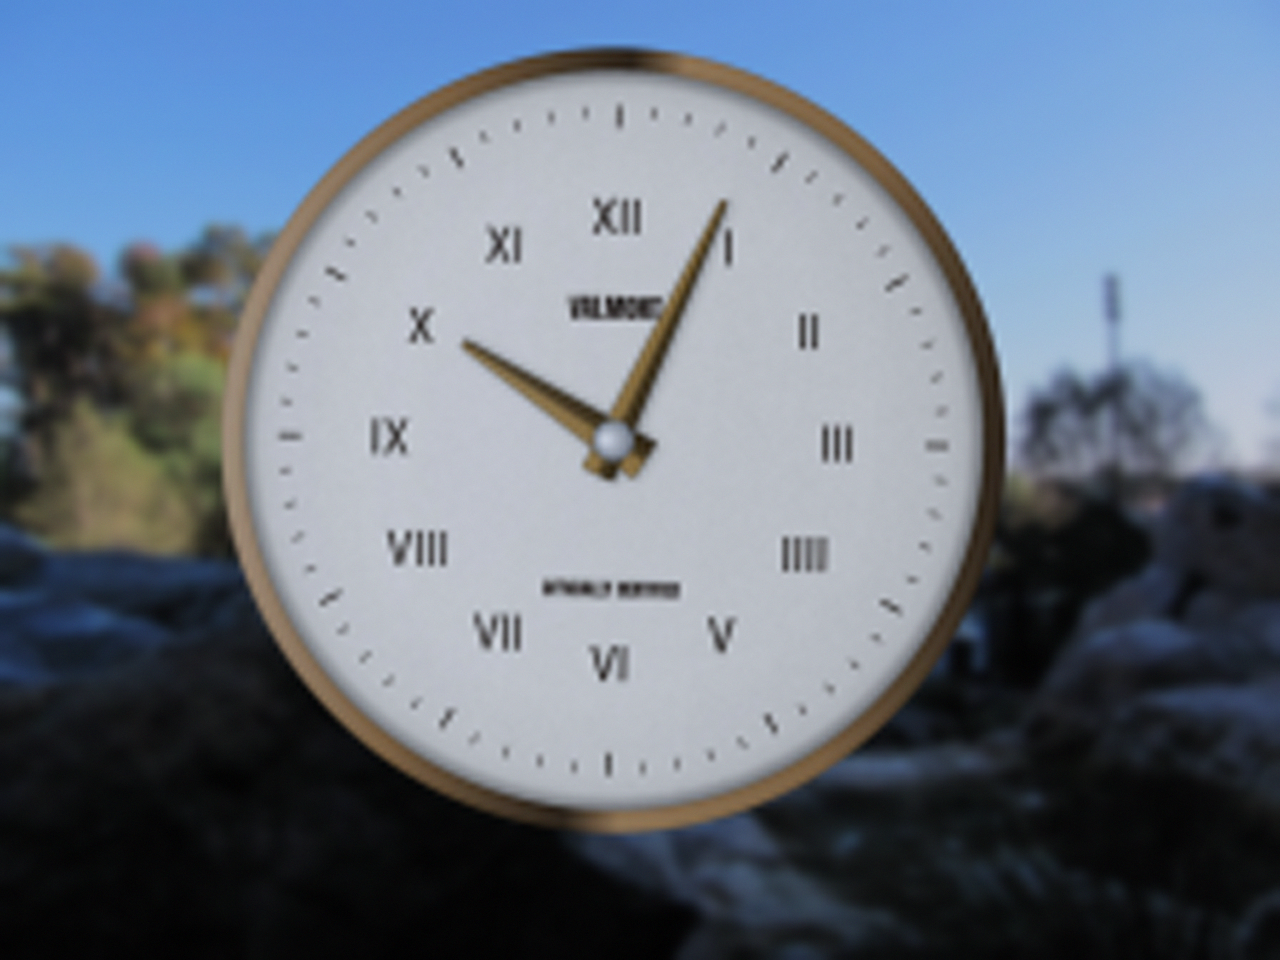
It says 10:04
